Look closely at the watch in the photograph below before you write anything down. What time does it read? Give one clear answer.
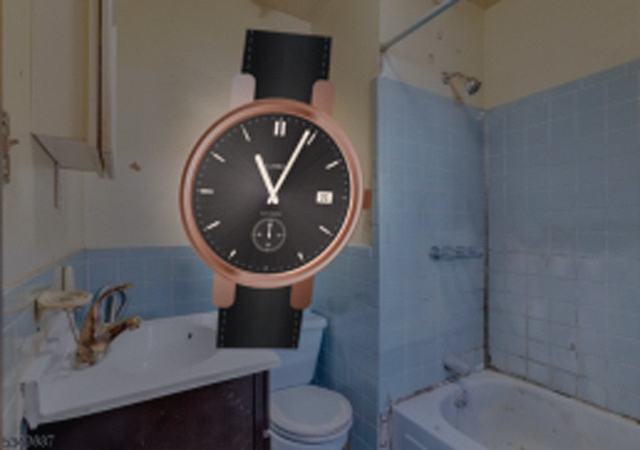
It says 11:04
